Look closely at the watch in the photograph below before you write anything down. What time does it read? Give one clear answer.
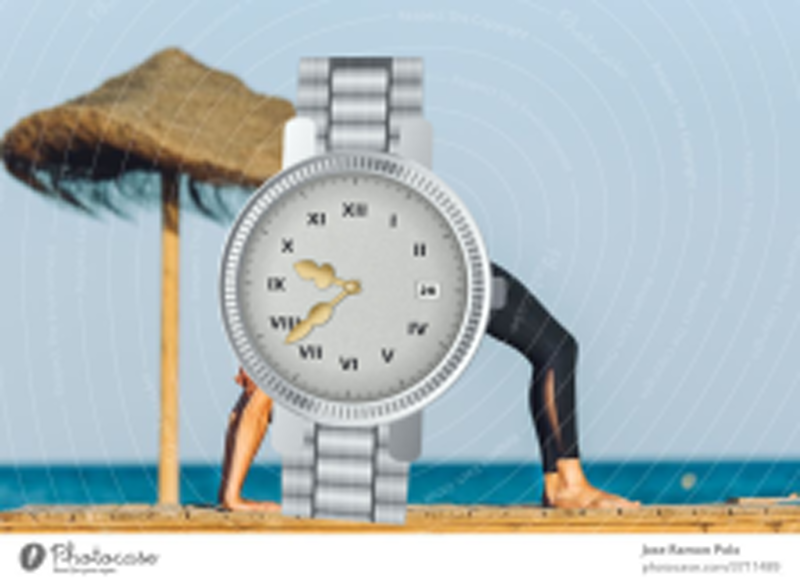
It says 9:38
